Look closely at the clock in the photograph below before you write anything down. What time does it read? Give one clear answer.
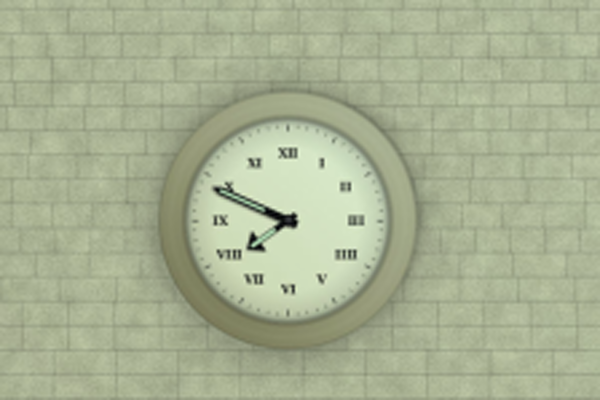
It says 7:49
